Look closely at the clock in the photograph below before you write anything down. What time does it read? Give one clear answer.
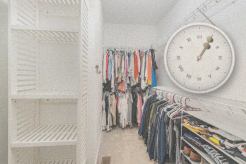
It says 1:05
